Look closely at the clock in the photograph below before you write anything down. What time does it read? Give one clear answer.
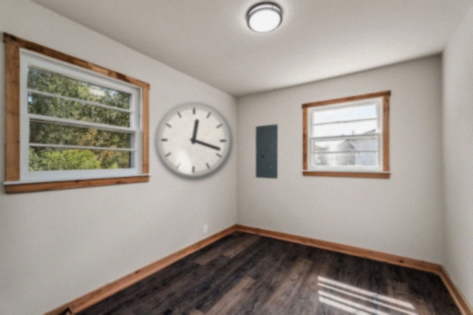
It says 12:18
